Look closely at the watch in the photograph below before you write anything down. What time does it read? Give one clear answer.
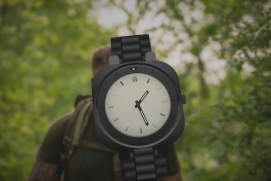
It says 1:27
